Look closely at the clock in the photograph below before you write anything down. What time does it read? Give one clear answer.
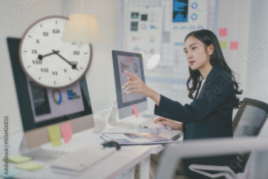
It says 8:21
